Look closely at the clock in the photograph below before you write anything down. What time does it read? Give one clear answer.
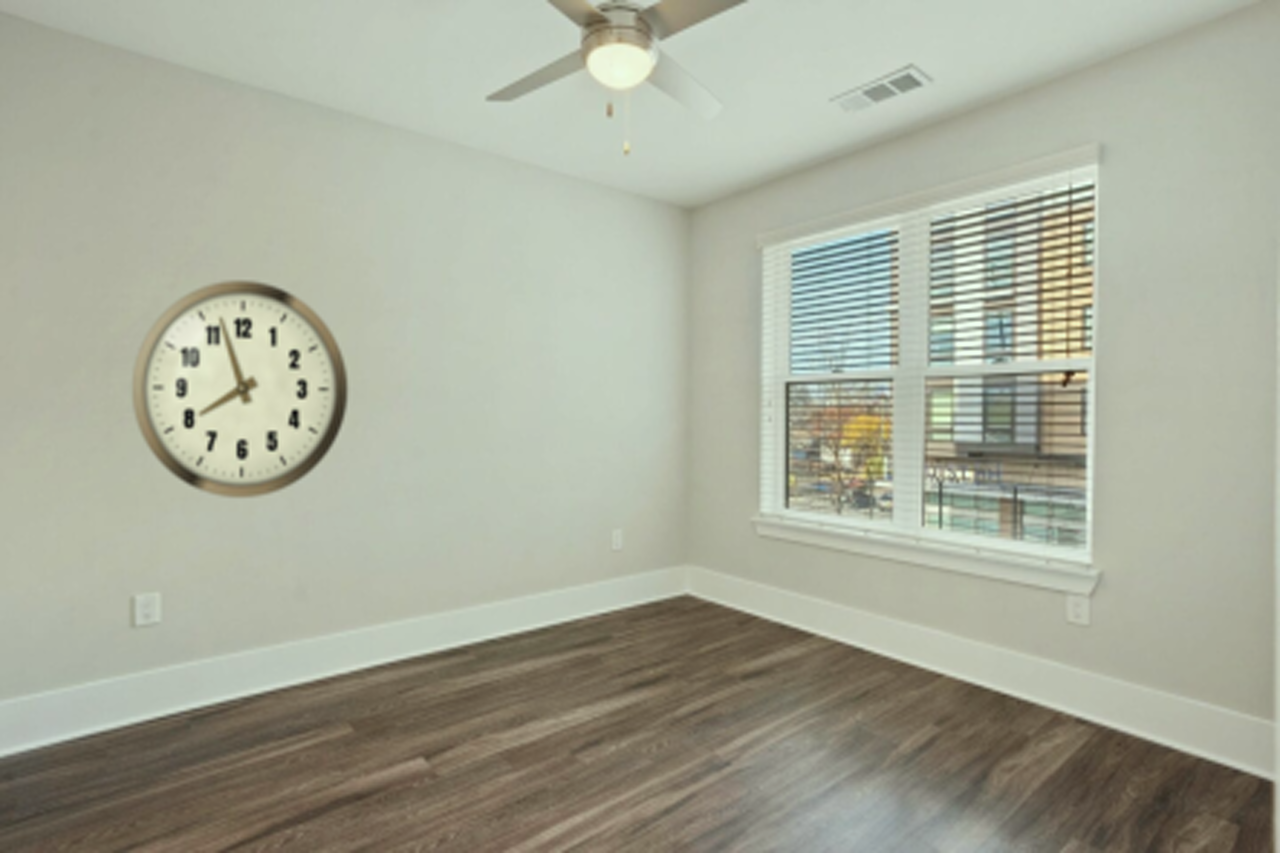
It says 7:57
